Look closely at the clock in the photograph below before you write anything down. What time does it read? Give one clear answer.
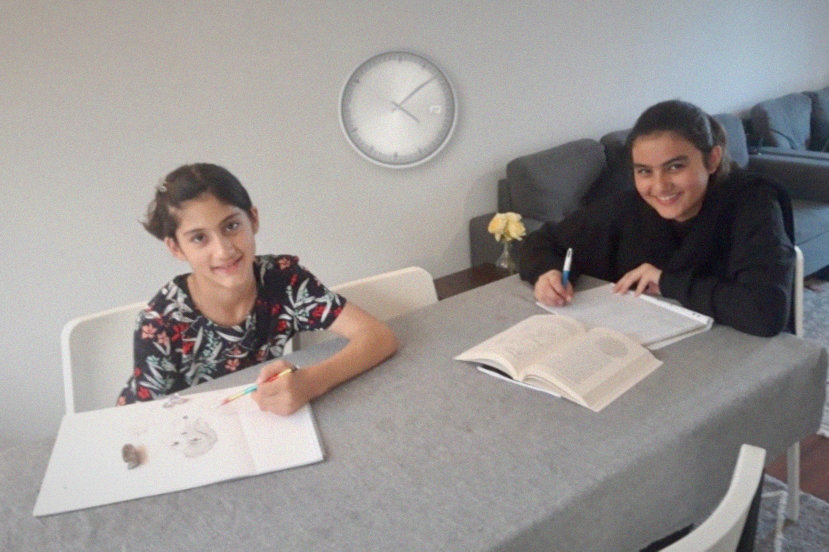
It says 4:08
